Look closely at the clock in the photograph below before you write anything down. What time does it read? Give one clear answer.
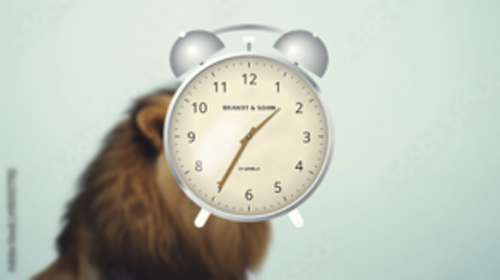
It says 1:35
